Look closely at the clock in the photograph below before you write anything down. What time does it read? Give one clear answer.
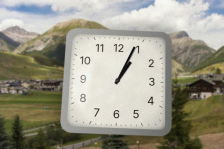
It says 1:04
